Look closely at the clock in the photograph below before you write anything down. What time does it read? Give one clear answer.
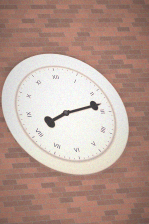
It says 8:13
